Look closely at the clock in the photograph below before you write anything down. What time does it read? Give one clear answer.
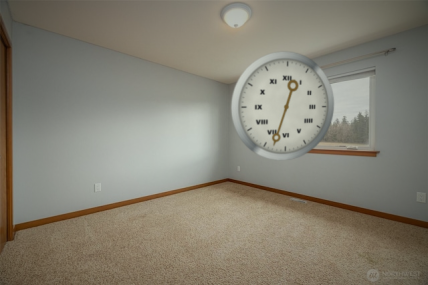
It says 12:33
